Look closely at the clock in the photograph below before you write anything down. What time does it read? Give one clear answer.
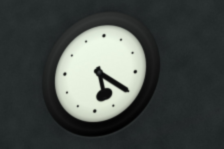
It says 5:20
